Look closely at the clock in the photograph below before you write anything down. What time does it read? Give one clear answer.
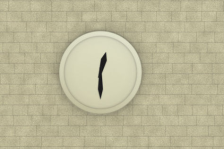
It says 12:30
